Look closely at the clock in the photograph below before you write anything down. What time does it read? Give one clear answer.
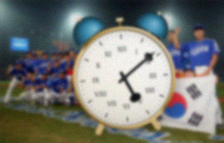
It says 5:09
